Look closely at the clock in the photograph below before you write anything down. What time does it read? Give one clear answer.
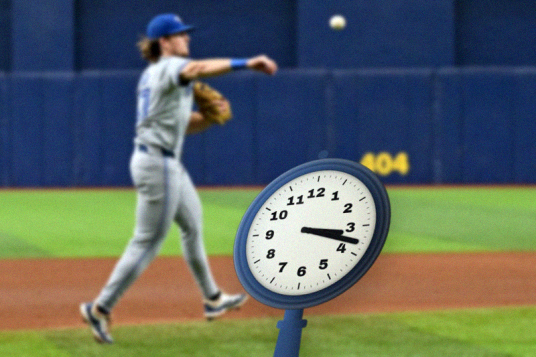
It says 3:18
